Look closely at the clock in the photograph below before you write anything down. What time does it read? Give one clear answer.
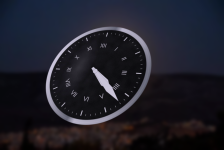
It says 4:22
